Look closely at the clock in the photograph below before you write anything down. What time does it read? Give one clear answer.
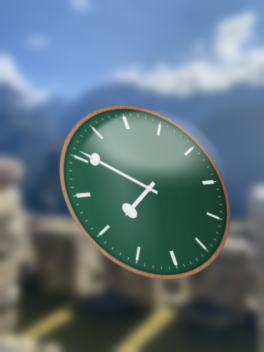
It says 7:51
